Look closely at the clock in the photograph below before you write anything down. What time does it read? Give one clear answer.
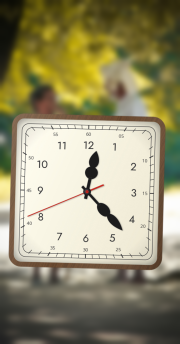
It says 12:22:41
